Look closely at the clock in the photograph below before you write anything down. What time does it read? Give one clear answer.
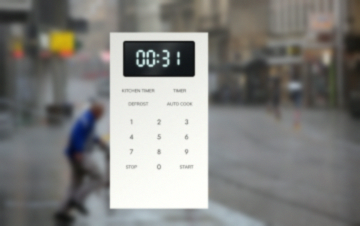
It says 0:31
